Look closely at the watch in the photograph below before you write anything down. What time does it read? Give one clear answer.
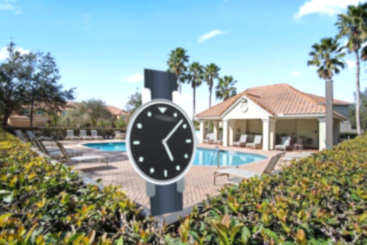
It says 5:08
